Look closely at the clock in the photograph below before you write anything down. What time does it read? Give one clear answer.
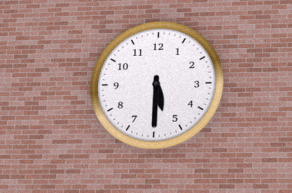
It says 5:30
